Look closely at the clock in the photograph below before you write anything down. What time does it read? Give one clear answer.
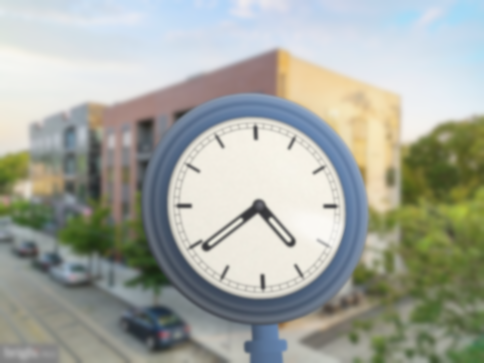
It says 4:39
